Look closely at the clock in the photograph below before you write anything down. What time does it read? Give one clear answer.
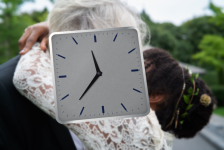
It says 11:37
